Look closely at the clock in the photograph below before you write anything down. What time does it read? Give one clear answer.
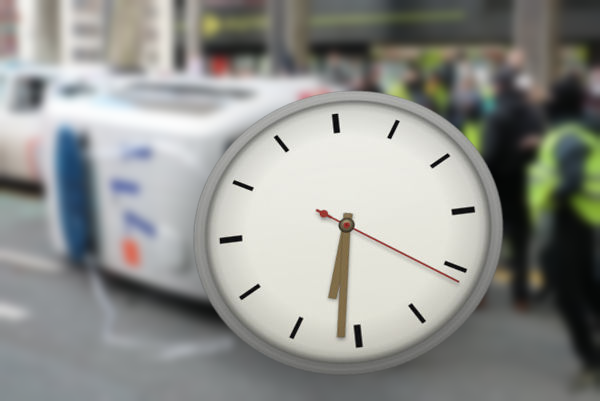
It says 6:31:21
